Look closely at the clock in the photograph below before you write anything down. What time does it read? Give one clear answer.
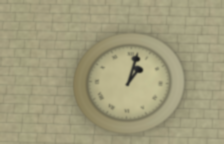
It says 1:02
